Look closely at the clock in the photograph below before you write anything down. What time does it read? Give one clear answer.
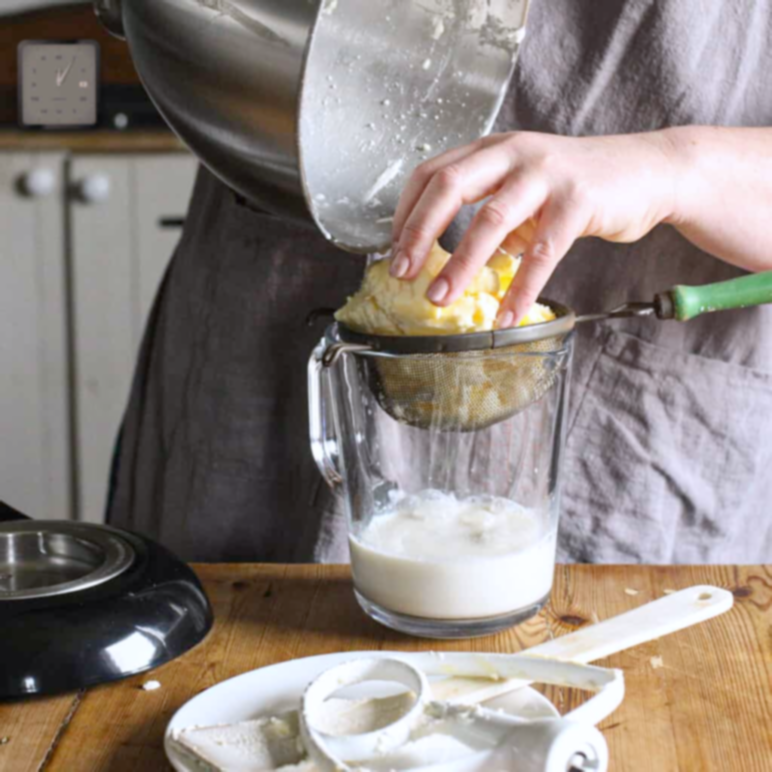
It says 12:05
